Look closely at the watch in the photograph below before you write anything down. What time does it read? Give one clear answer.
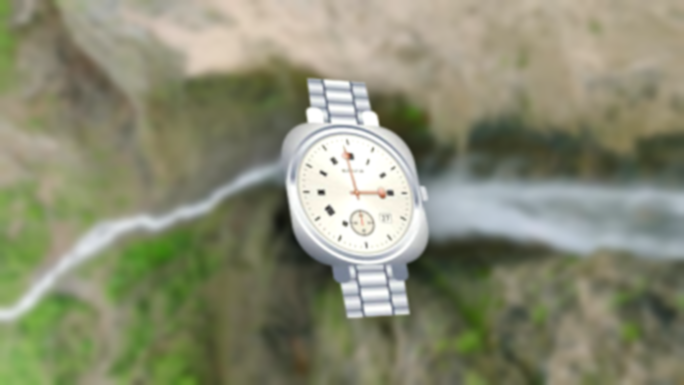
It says 2:59
